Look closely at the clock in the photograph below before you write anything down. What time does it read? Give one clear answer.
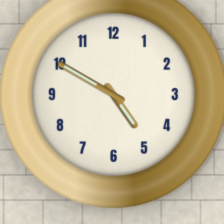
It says 4:50
